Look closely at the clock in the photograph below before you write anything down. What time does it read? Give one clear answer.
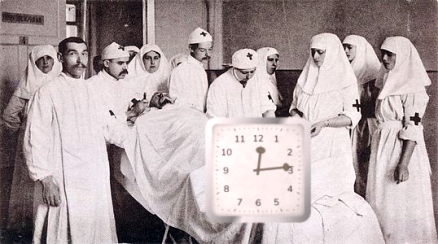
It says 12:14
